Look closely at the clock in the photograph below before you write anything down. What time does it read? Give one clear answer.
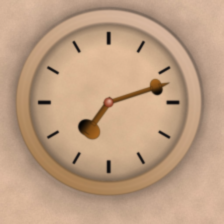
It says 7:12
